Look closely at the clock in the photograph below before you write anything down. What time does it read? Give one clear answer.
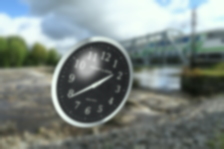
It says 1:39
